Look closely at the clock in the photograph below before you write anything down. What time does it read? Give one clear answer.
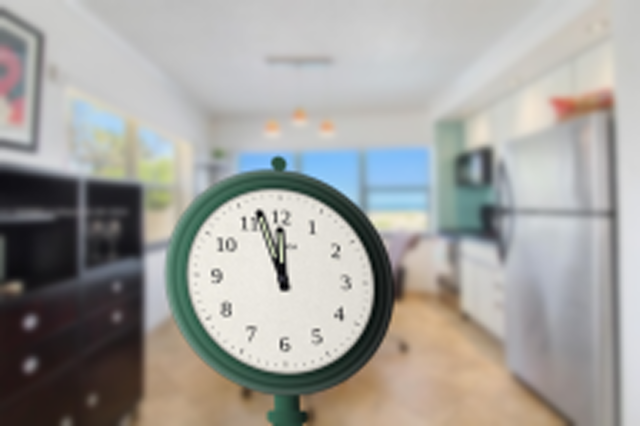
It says 11:57
